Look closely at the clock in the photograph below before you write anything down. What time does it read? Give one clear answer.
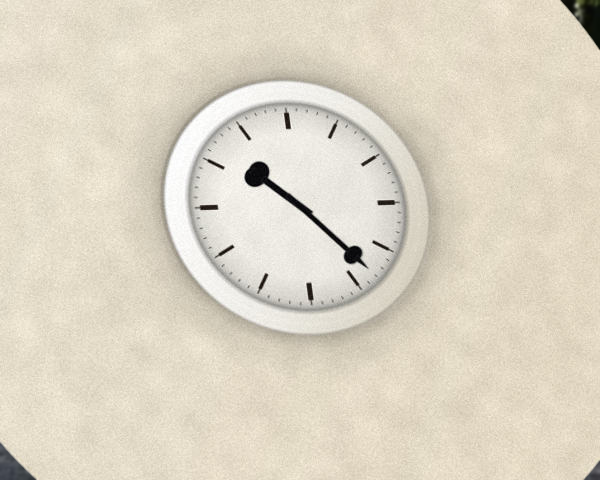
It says 10:23
